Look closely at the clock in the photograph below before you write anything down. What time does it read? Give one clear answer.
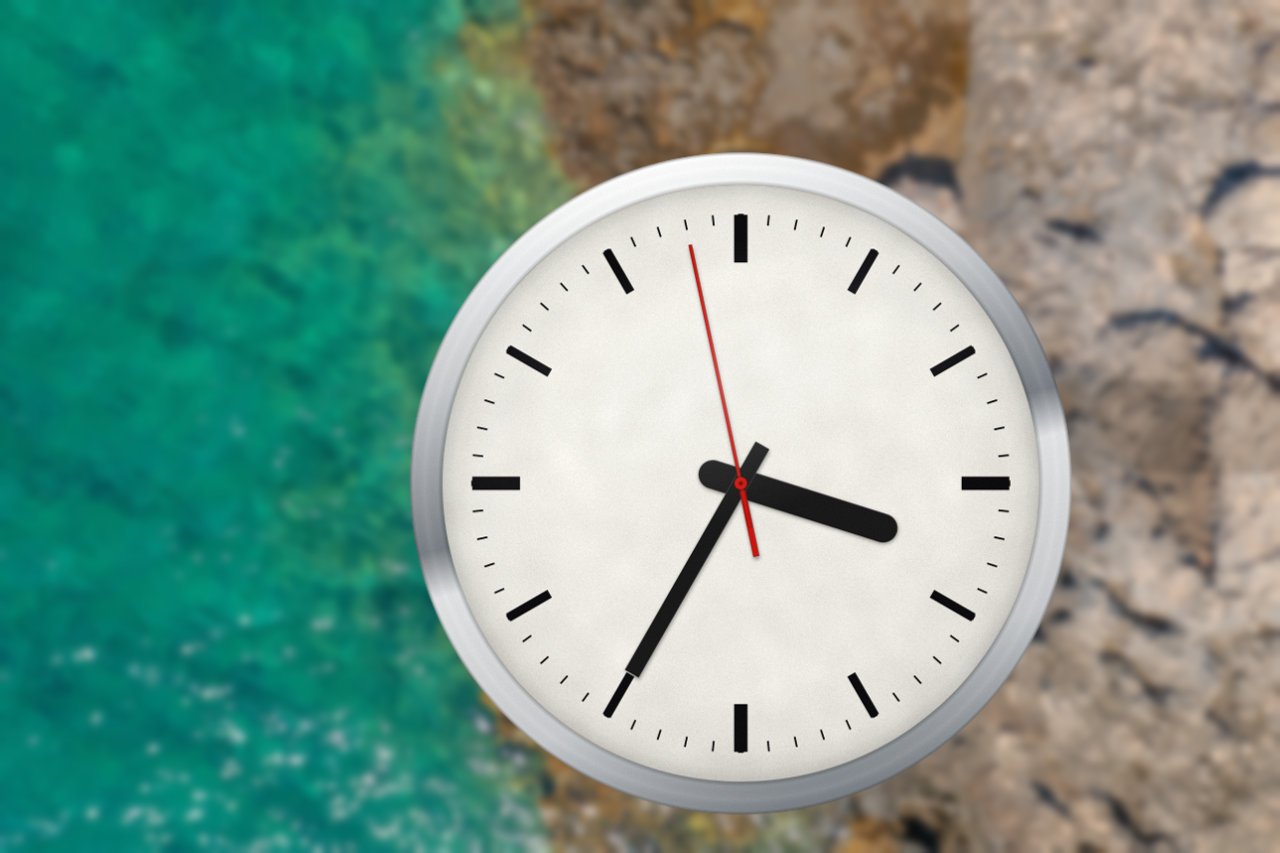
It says 3:34:58
